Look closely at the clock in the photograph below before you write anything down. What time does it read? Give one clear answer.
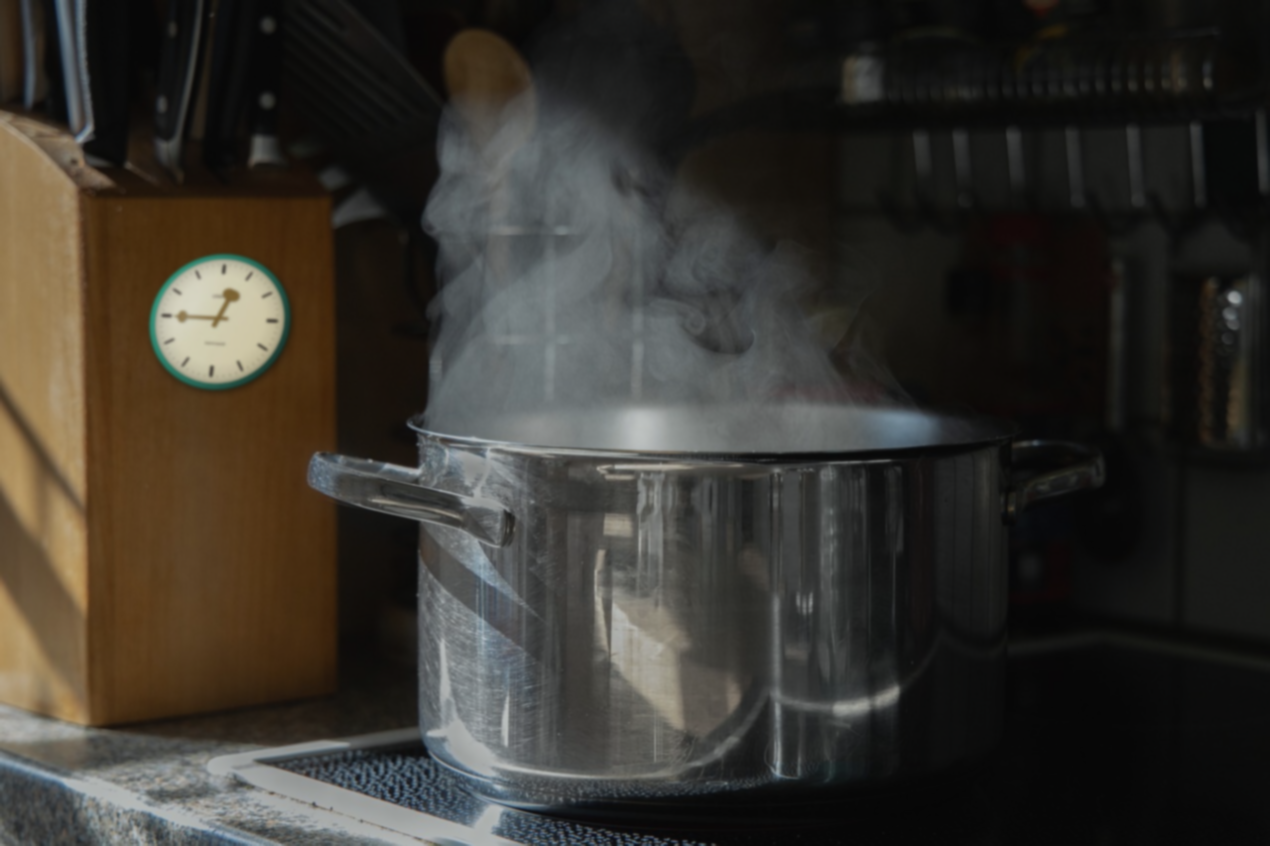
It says 12:45
